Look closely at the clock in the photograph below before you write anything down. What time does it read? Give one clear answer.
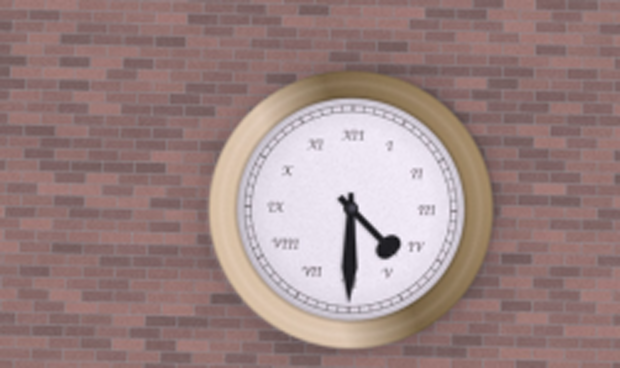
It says 4:30
